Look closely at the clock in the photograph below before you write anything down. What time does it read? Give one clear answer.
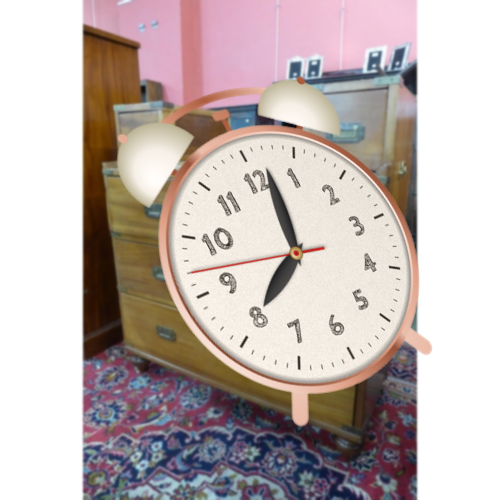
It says 8:01:47
